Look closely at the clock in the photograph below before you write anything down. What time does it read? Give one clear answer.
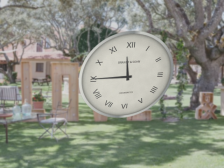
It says 11:45
